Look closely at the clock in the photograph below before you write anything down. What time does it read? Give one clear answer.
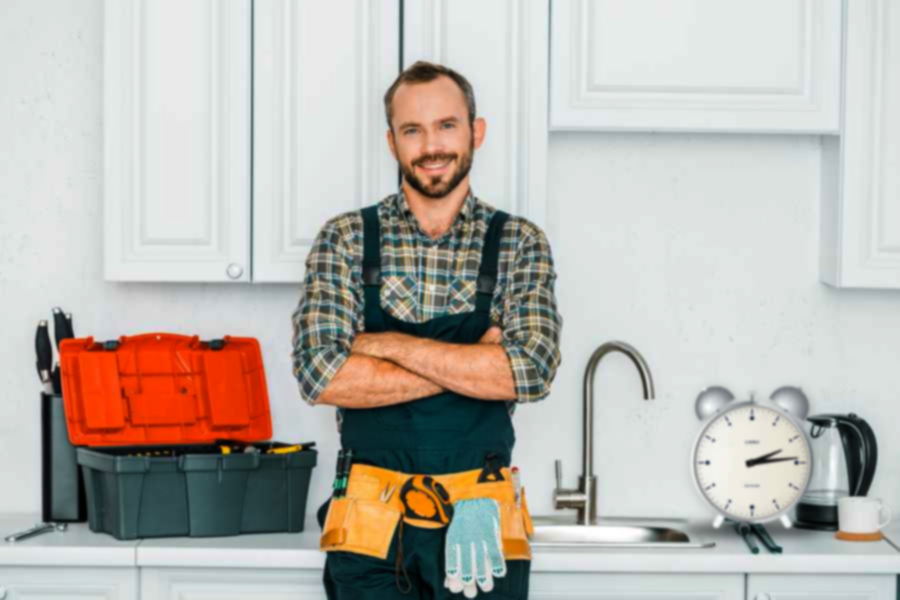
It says 2:14
